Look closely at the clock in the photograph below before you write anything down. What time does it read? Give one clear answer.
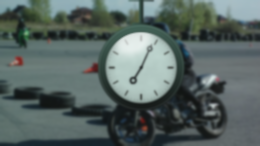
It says 7:04
